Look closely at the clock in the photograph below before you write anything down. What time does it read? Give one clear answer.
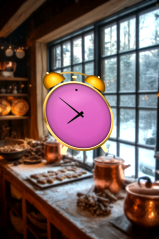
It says 7:52
